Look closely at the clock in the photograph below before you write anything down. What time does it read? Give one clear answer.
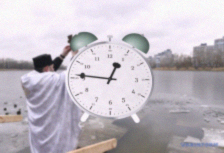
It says 12:46
